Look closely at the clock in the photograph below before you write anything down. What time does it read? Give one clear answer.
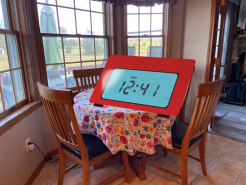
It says 12:41
